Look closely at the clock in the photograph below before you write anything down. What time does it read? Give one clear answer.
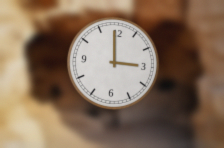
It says 2:59
